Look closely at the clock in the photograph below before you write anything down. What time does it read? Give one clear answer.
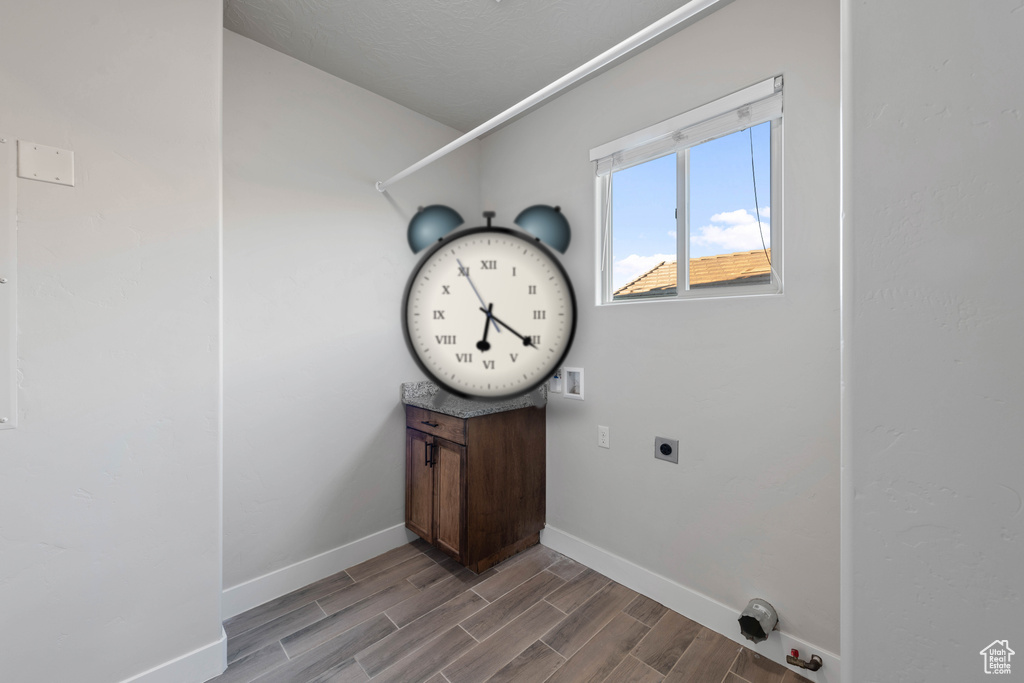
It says 6:20:55
